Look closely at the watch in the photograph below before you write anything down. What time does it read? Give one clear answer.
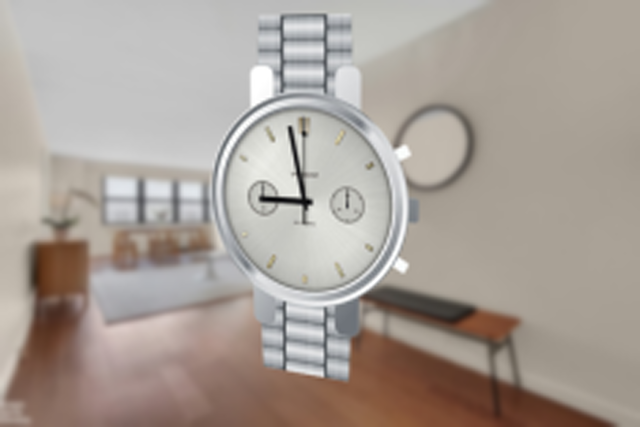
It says 8:58
